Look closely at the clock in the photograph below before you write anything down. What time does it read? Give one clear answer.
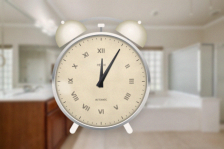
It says 12:05
